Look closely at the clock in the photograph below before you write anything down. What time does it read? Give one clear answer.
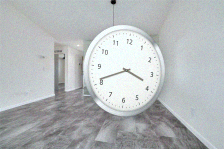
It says 3:41
